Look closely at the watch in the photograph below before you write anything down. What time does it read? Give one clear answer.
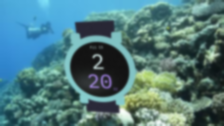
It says 2:20
